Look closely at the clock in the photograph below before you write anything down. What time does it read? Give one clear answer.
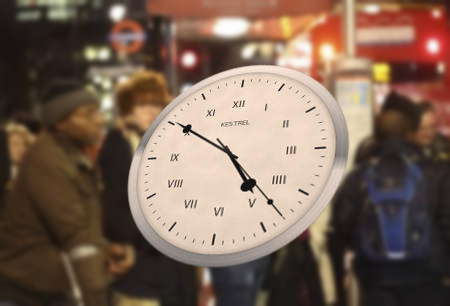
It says 4:50:23
